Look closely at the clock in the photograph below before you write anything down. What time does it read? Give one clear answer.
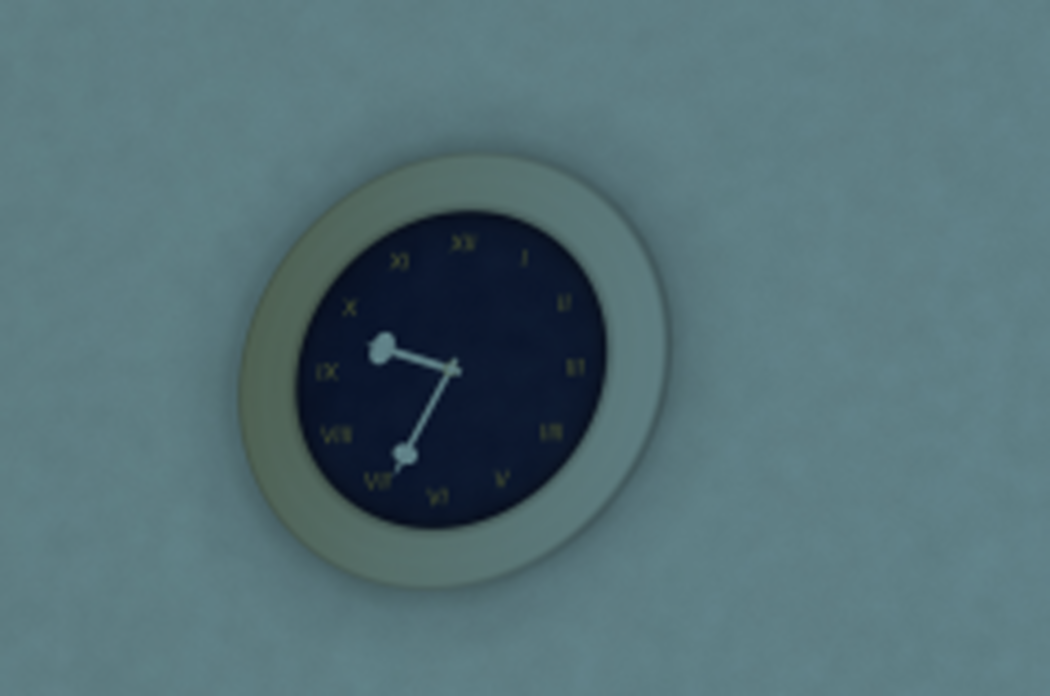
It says 9:34
